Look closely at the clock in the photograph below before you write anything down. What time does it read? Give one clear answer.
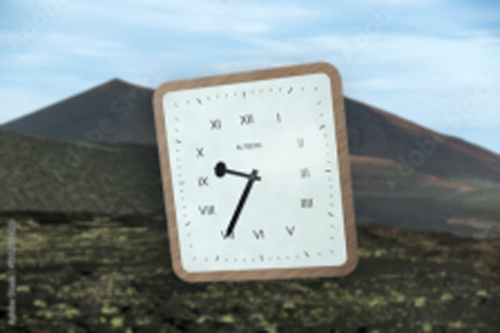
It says 9:35
